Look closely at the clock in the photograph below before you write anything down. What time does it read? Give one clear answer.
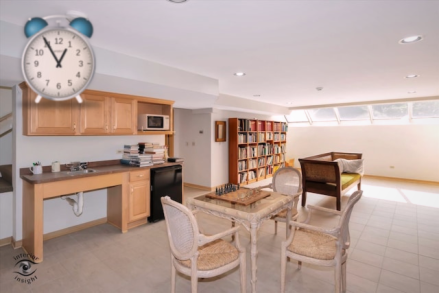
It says 12:55
